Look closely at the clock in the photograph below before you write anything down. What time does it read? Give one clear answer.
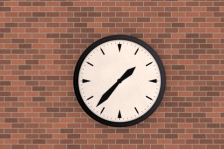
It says 1:37
